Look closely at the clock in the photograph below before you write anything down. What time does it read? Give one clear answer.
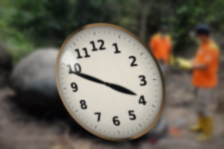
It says 3:49
